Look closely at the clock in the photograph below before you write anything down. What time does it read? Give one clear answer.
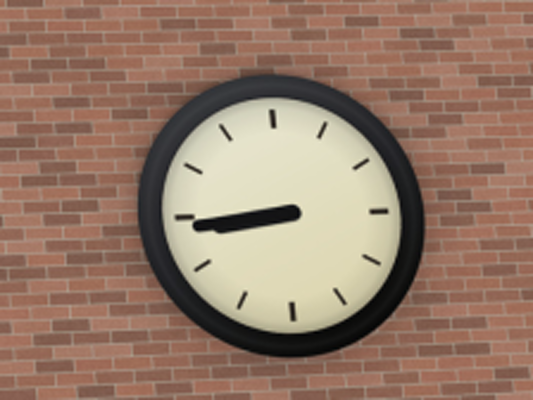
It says 8:44
